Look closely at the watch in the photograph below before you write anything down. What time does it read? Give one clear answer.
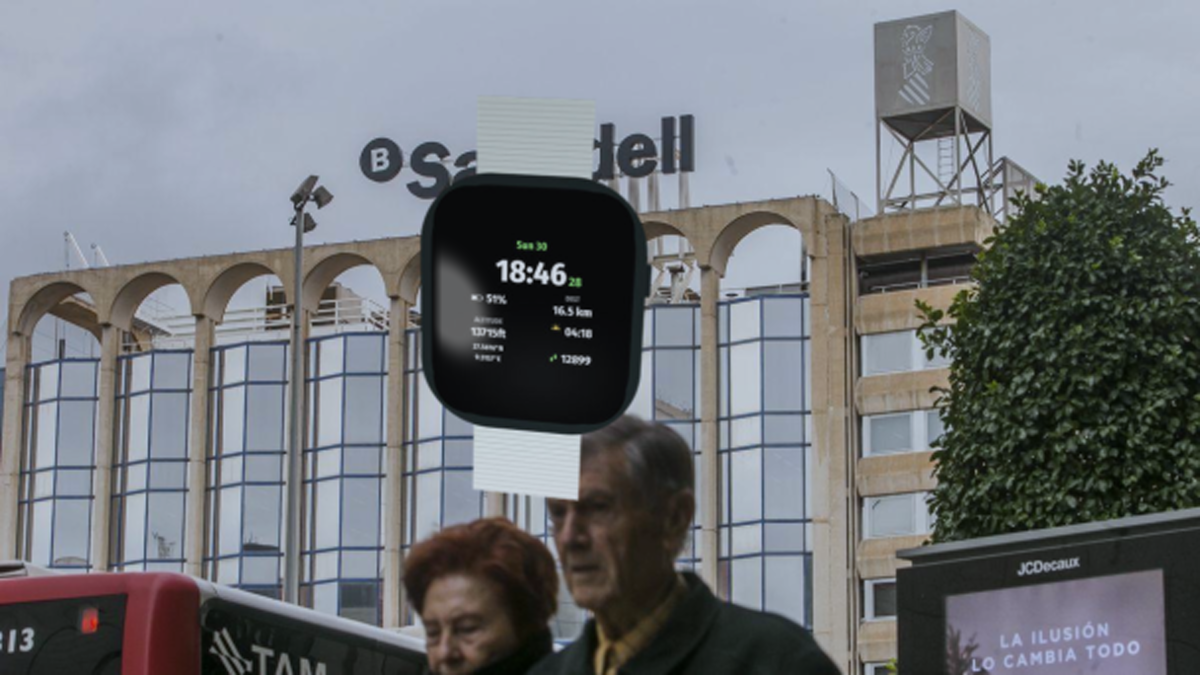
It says 18:46
